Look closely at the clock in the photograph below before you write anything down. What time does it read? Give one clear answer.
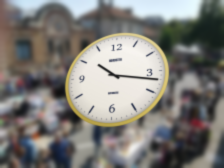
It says 10:17
